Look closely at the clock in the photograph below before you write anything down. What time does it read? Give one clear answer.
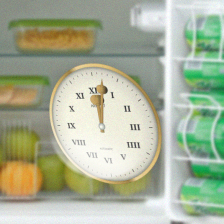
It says 12:02
